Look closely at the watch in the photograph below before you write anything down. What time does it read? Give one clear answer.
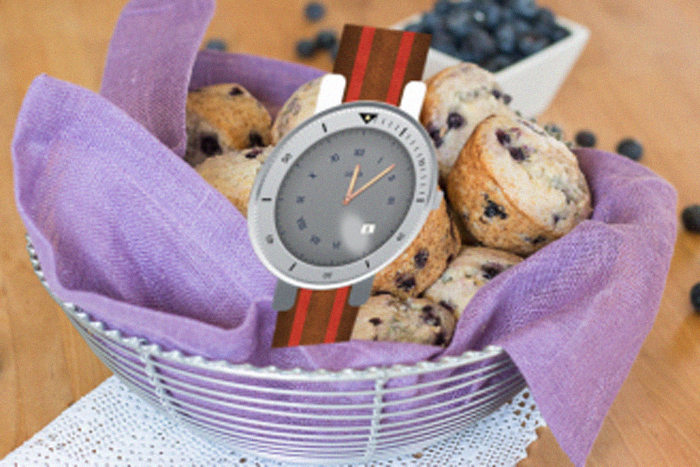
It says 12:08
